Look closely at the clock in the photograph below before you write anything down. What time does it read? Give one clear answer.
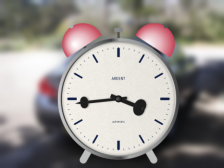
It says 3:44
